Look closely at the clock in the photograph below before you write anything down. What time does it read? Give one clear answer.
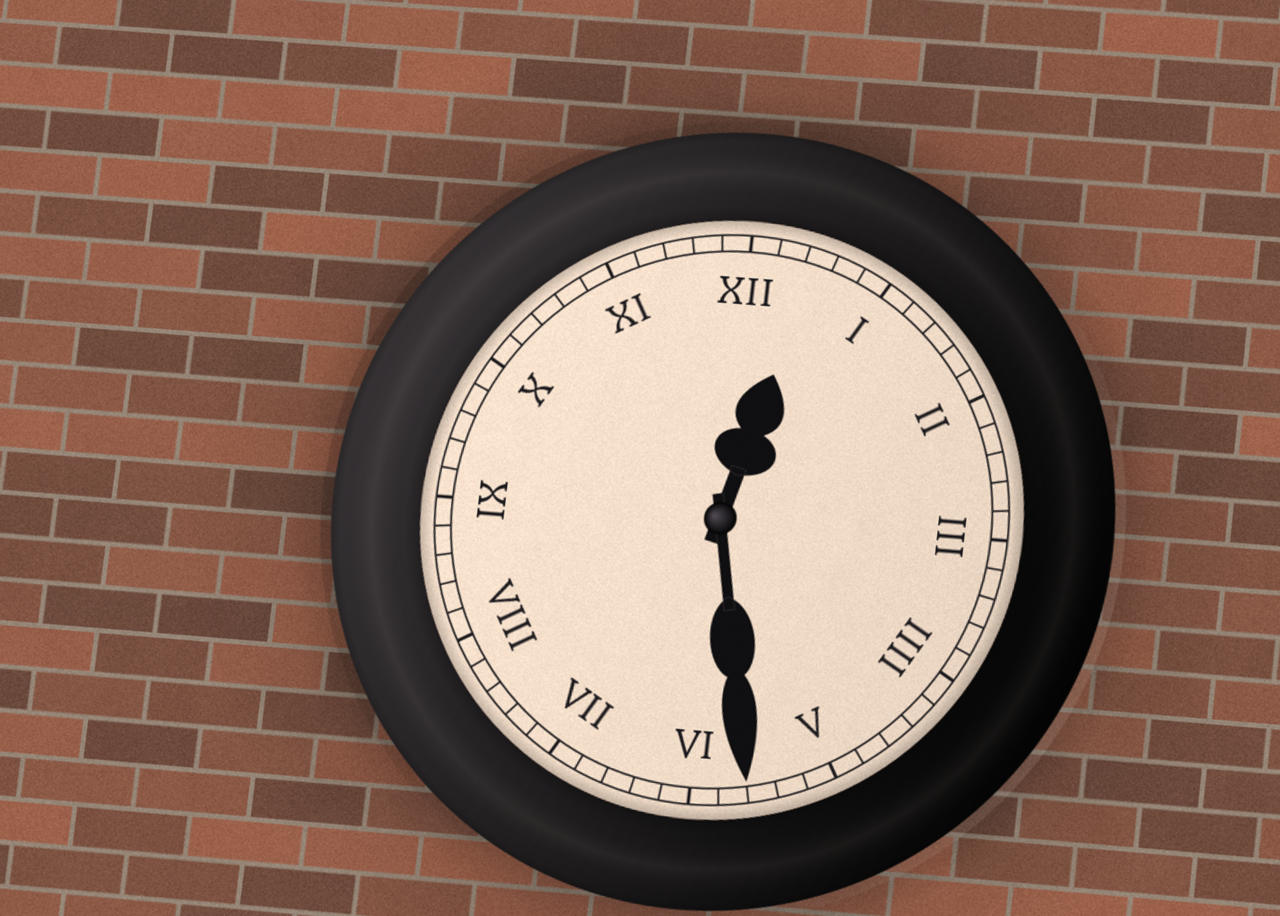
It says 12:28
